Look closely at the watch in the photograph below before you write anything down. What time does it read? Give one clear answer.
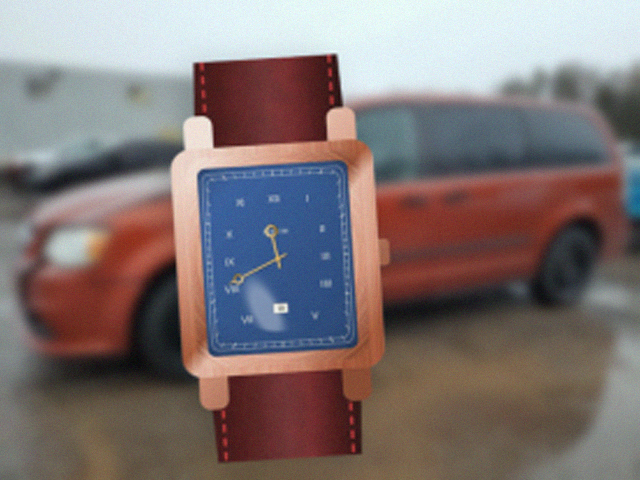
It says 11:41
